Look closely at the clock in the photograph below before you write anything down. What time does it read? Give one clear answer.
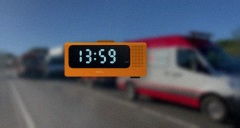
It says 13:59
